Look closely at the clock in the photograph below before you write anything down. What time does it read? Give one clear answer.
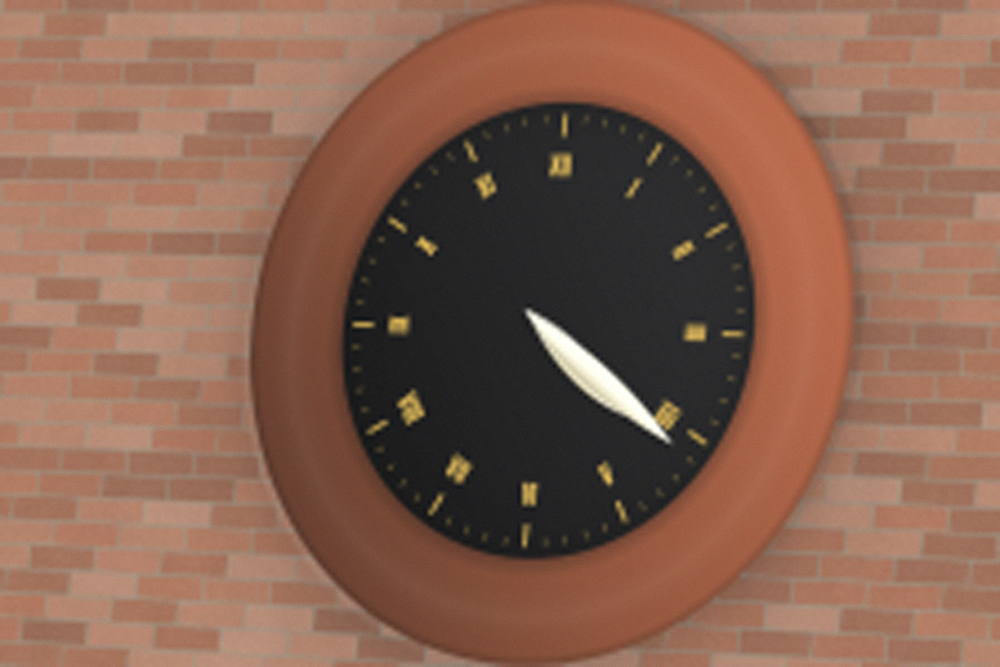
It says 4:21
